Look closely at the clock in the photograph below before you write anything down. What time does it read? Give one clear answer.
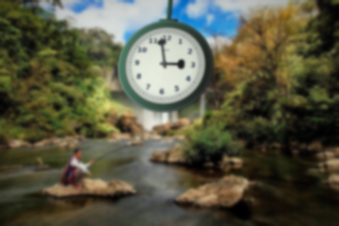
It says 2:58
